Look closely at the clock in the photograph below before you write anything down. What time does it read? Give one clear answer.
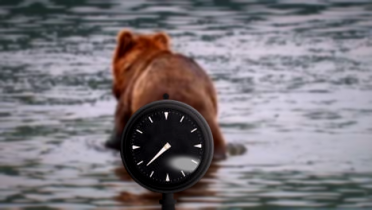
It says 7:38
